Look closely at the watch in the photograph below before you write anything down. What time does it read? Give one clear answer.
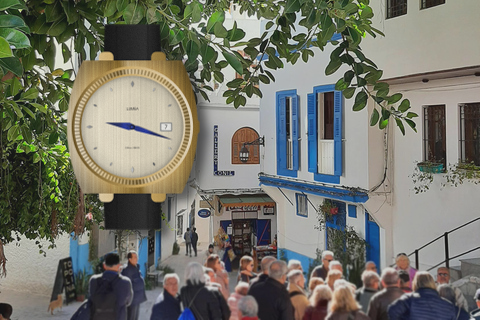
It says 9:18
